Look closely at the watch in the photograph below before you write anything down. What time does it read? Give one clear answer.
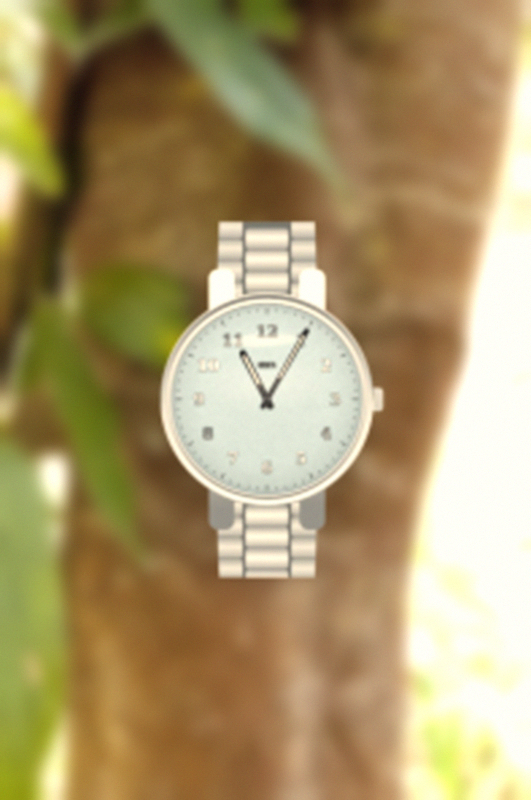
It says 11:05
